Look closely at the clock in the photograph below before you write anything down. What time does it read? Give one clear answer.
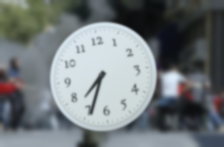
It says 7:34
